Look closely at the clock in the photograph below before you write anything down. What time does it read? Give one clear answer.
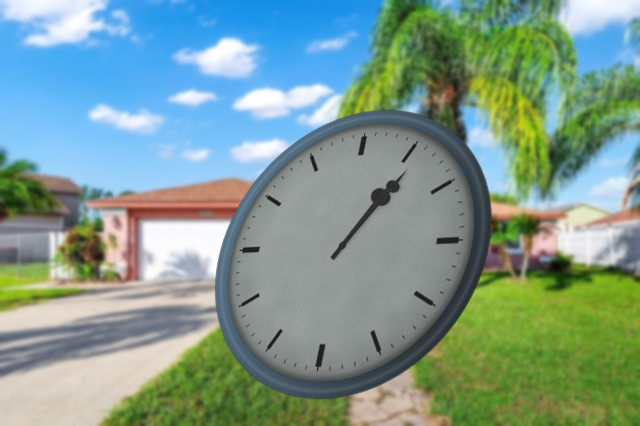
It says 1:06
